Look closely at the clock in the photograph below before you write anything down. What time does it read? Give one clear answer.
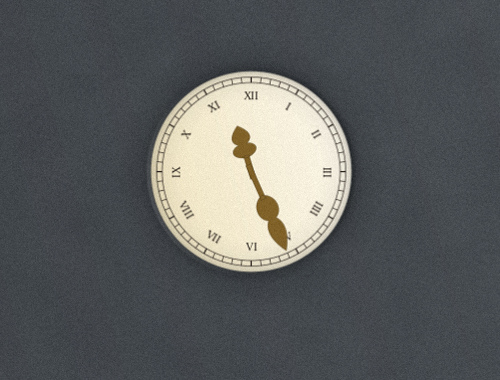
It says 11:26
